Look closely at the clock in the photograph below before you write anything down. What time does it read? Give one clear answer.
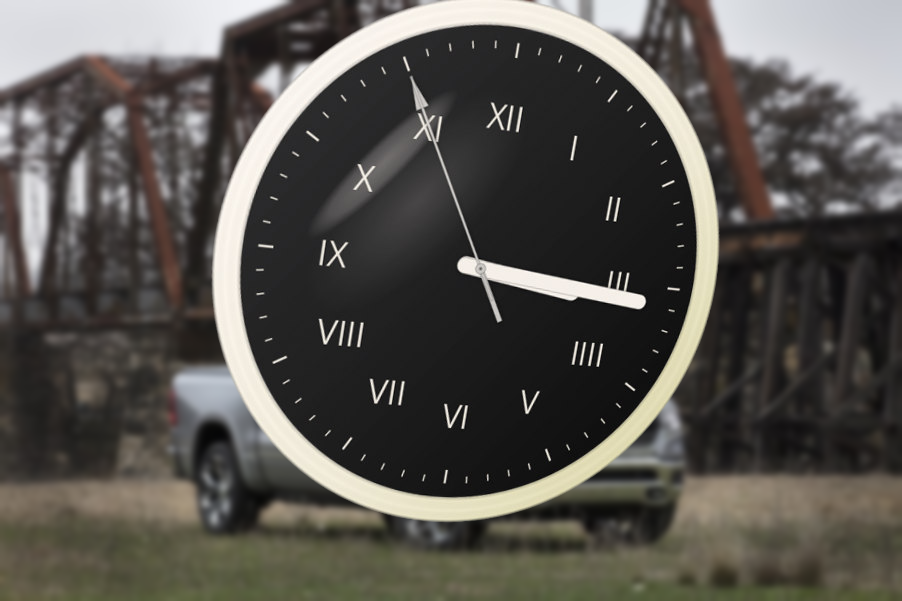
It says 3:15:55
